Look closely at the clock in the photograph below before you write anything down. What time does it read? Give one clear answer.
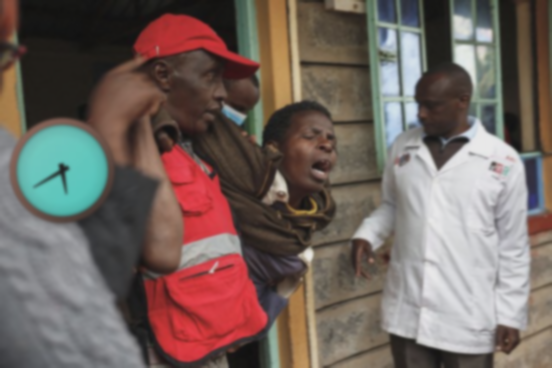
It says 5:40
